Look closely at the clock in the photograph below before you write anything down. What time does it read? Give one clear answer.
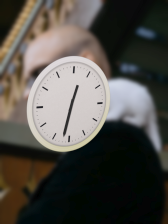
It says 12:32
